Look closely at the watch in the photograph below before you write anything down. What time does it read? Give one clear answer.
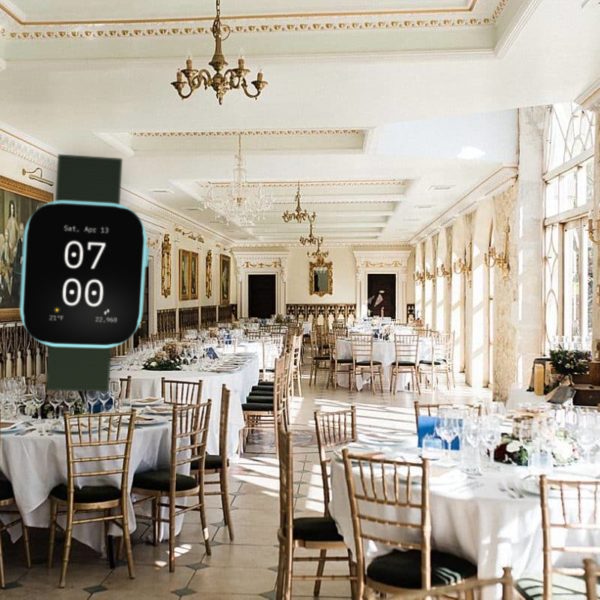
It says 7:00
